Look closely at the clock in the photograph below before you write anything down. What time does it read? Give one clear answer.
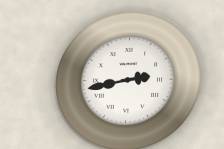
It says 2:43
